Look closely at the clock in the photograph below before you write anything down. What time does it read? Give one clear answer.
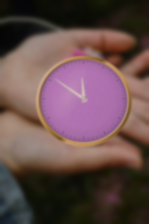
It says 11:51
